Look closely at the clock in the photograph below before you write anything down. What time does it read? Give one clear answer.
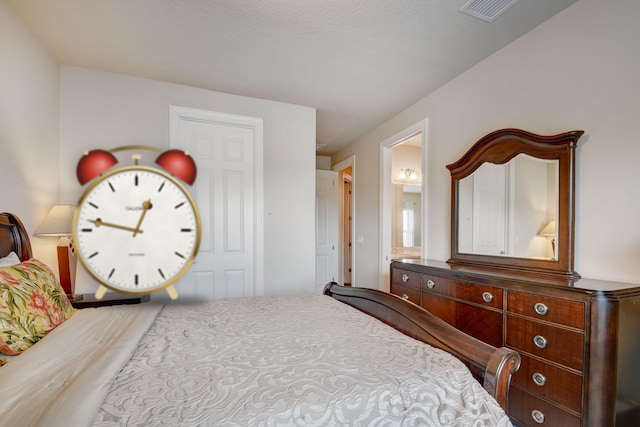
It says 12:47
